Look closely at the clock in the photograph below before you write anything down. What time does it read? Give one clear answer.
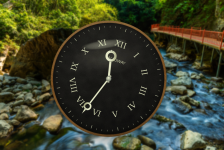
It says 11:33
